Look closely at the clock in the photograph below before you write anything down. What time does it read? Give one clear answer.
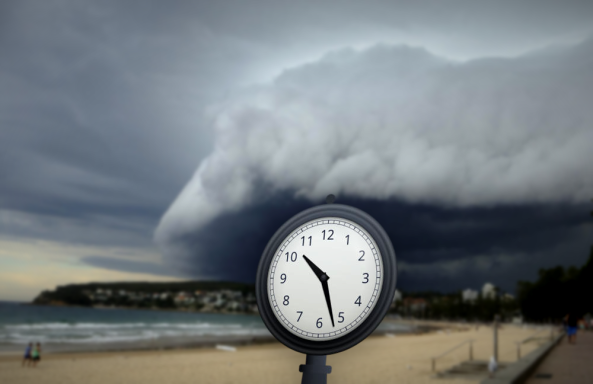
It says 10:27
